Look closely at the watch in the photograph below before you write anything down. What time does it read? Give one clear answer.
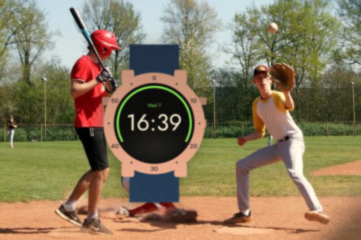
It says 16:39
